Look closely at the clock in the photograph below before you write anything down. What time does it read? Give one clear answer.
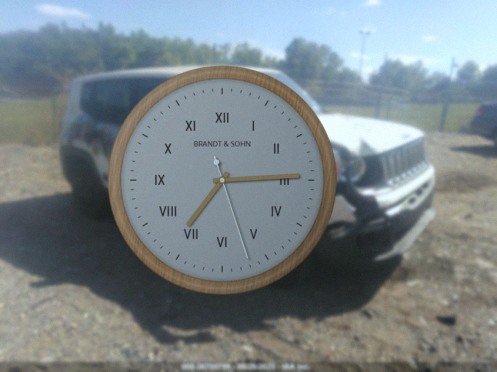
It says 7:14:27
